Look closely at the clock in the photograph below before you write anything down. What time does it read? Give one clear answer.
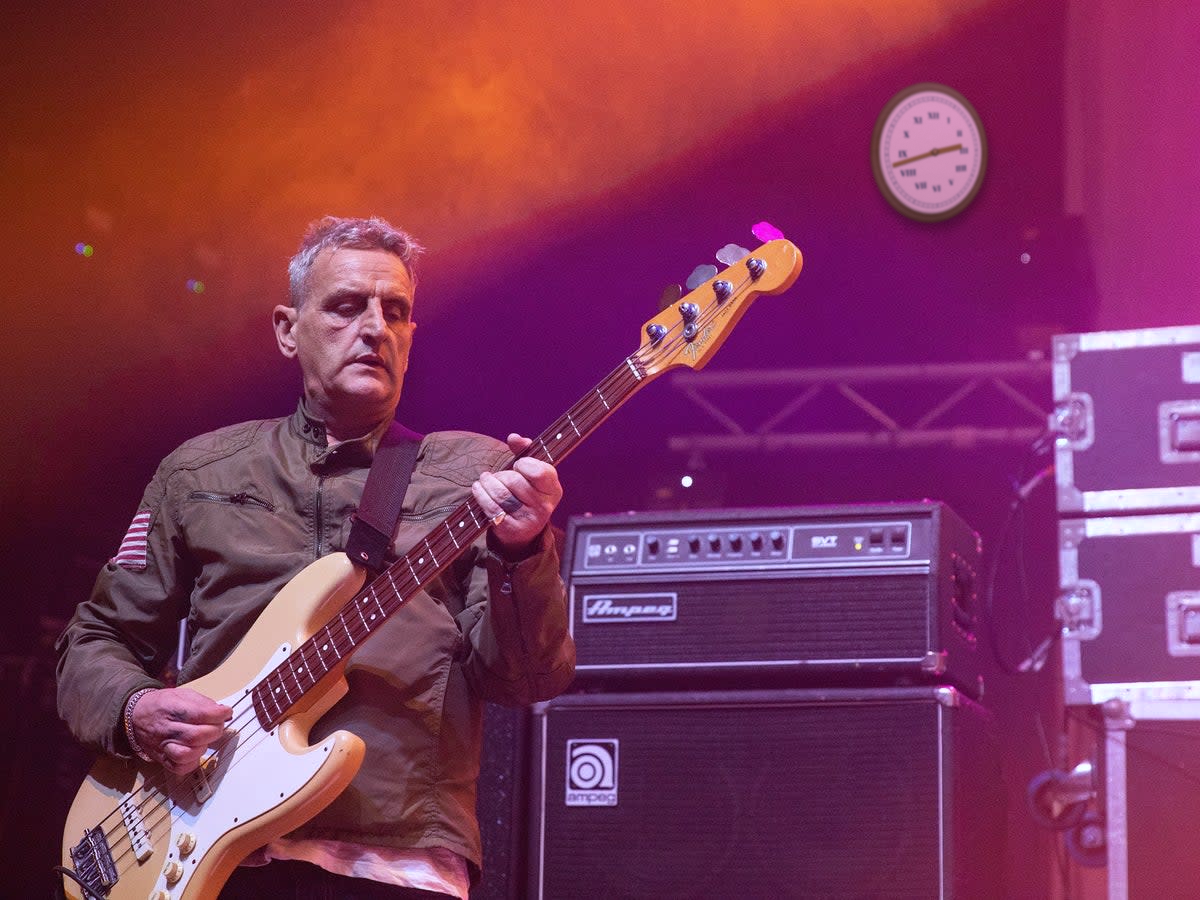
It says 2:43
